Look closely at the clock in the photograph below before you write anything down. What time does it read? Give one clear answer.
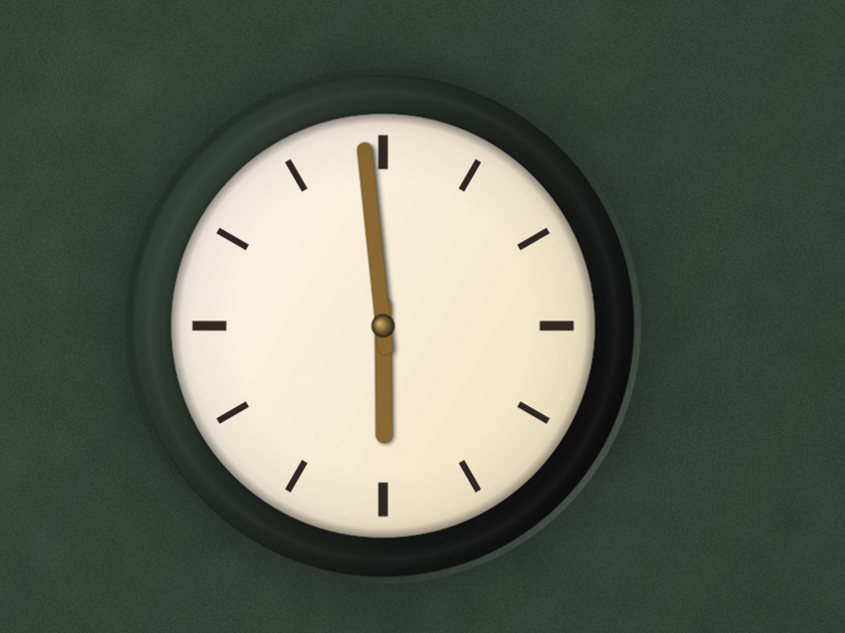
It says 5:59
